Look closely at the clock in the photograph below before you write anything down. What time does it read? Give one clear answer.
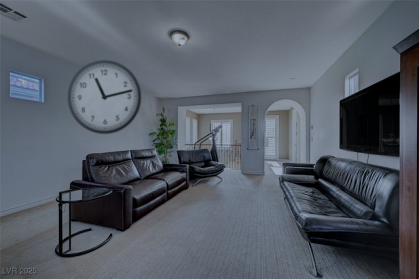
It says 11:13
